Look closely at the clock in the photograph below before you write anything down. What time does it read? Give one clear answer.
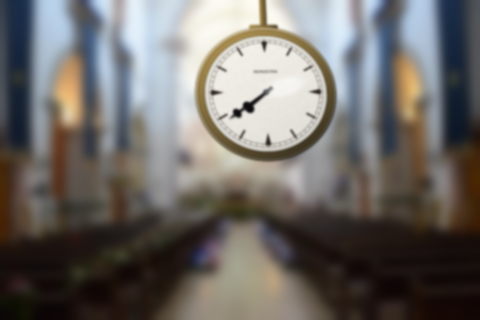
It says 7:39
